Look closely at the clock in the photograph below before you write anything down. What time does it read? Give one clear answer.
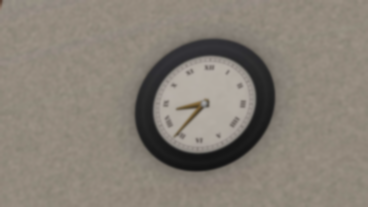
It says 8:36
